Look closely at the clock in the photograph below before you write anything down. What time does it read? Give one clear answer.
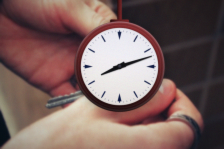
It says 8:12
